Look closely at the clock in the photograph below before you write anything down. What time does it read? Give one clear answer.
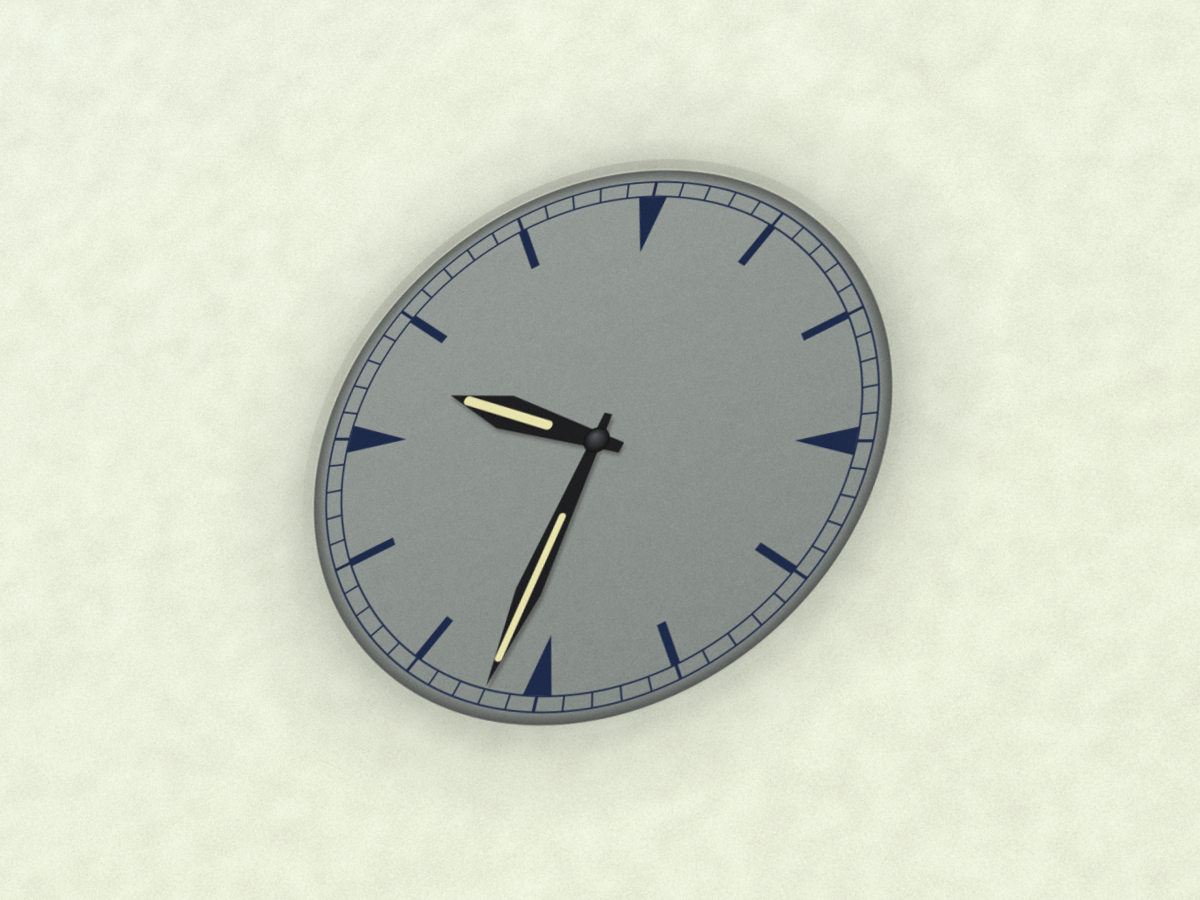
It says 9:32
